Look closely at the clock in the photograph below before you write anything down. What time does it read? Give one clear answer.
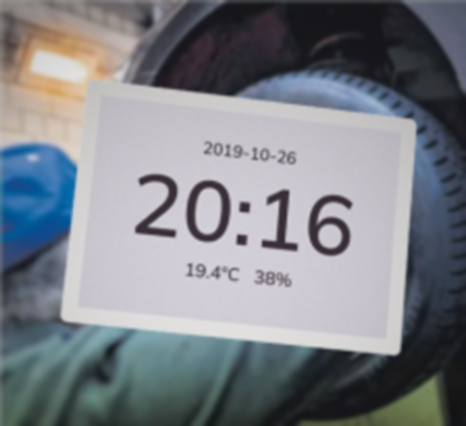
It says 20:16
